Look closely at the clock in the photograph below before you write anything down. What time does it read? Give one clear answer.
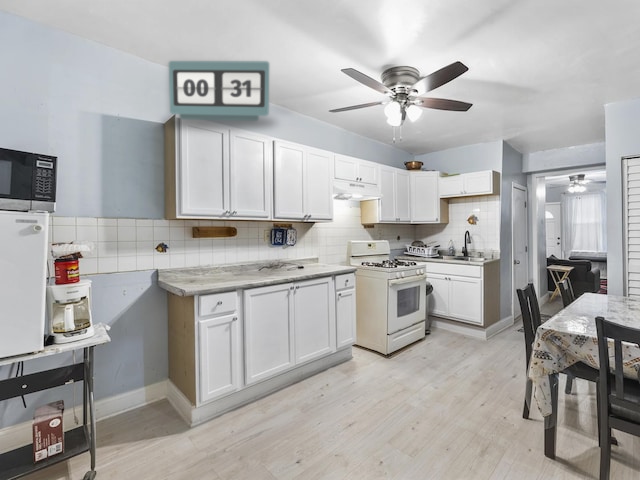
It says 0:31
